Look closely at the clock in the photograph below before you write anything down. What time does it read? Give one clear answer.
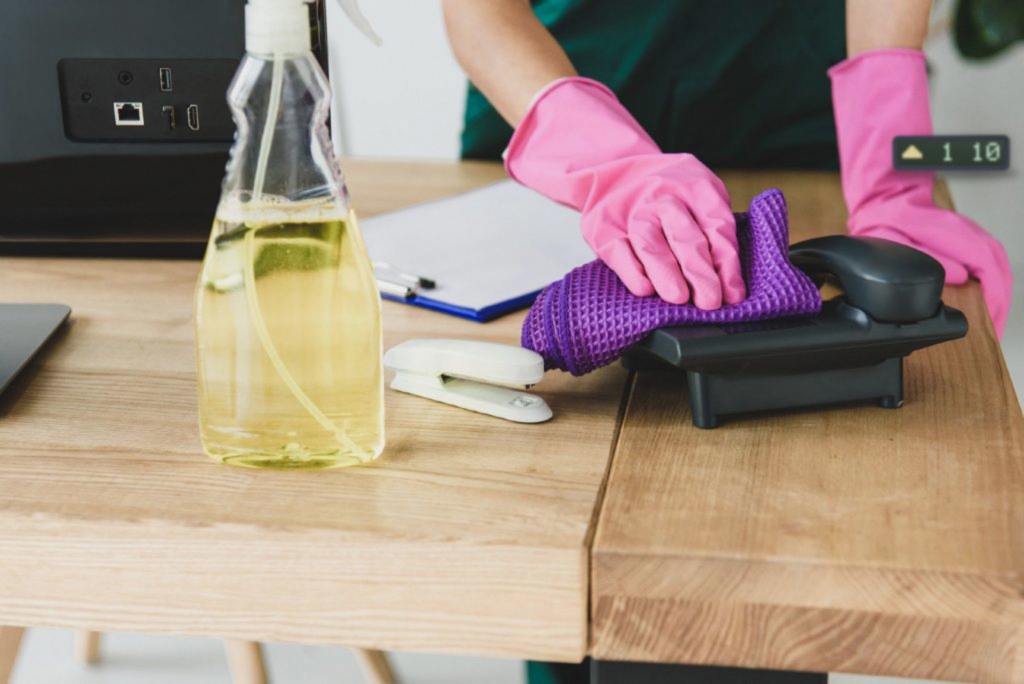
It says 1:10
